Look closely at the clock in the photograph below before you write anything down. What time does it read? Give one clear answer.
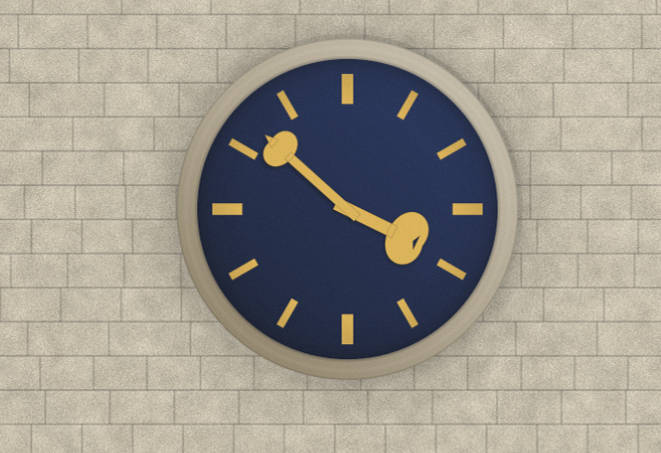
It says 3:52
